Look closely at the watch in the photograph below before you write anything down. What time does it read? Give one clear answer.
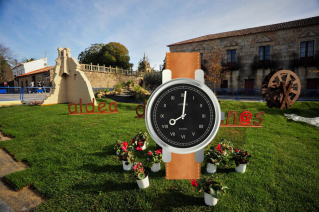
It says 8:01
